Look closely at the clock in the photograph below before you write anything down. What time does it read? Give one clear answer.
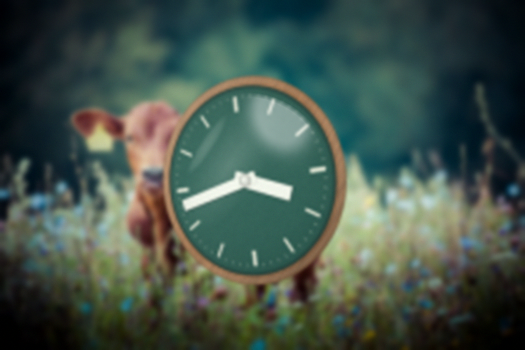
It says 3:43
